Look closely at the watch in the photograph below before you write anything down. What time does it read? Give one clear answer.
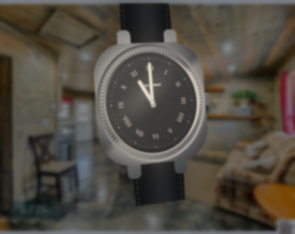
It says 11:00
